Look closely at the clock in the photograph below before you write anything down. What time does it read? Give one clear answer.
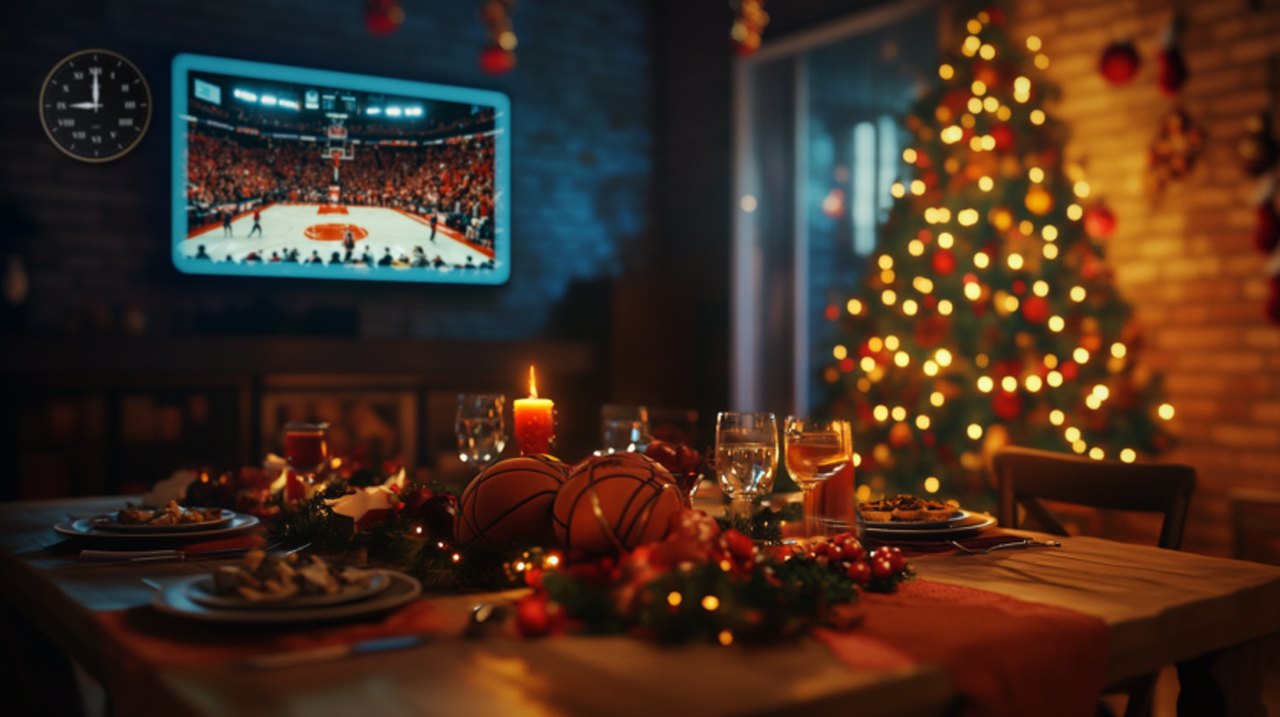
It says 9:00
